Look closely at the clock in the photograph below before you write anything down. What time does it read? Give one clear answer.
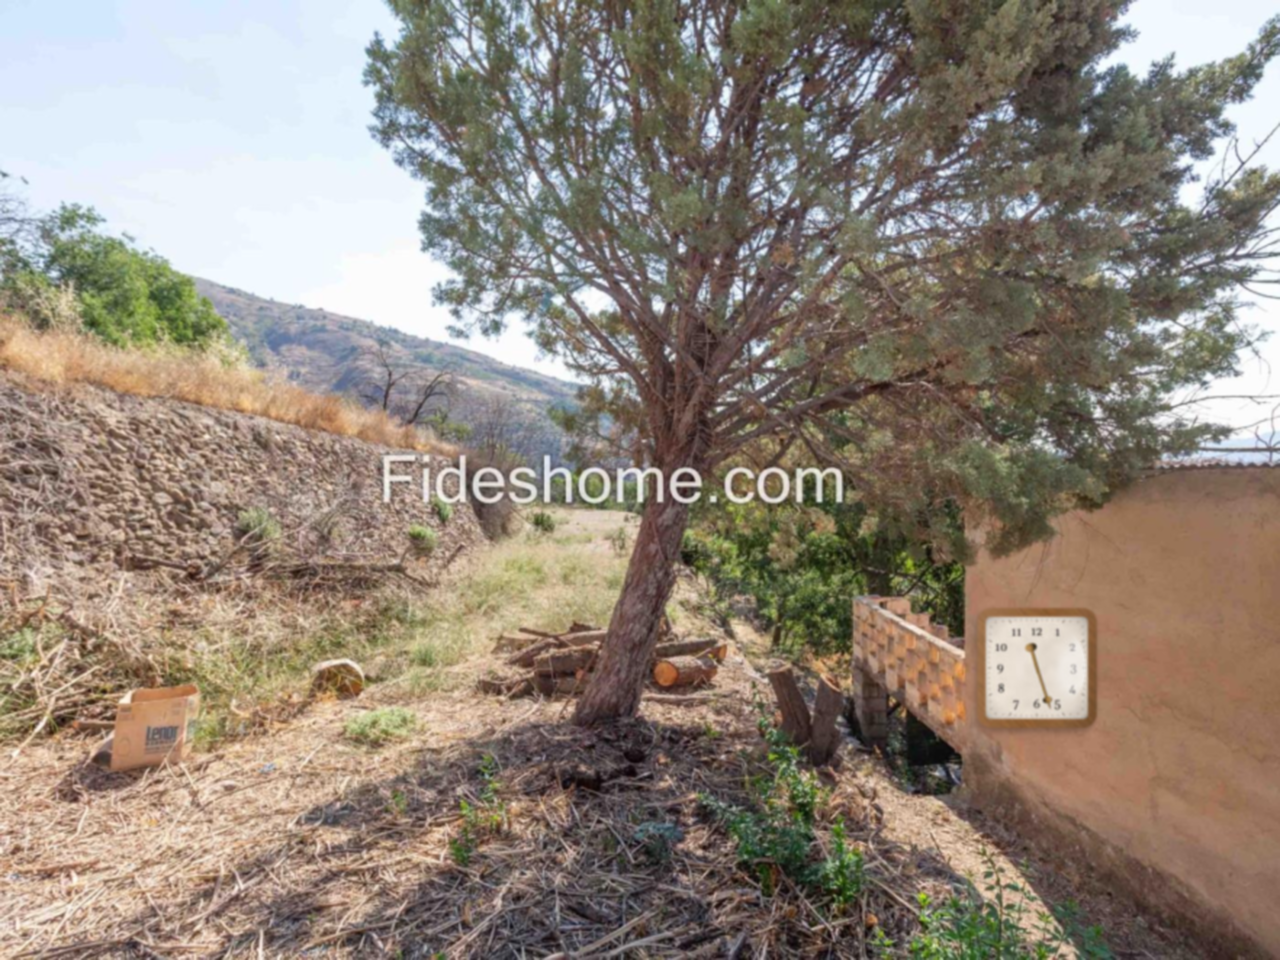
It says 11:27
